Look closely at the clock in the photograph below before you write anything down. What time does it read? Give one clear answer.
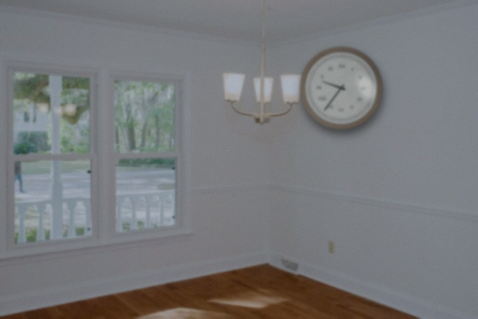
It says 9:36
